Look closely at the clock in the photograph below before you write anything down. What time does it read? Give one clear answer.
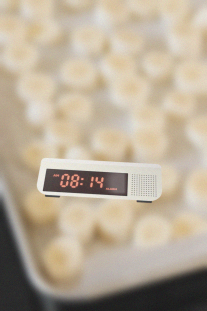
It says 8:14
